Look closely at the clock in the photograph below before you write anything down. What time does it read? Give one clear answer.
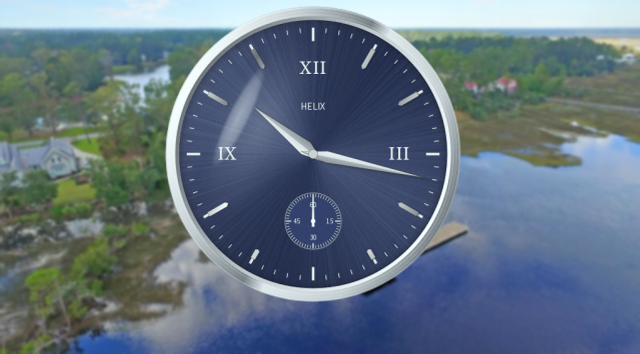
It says 10:17
